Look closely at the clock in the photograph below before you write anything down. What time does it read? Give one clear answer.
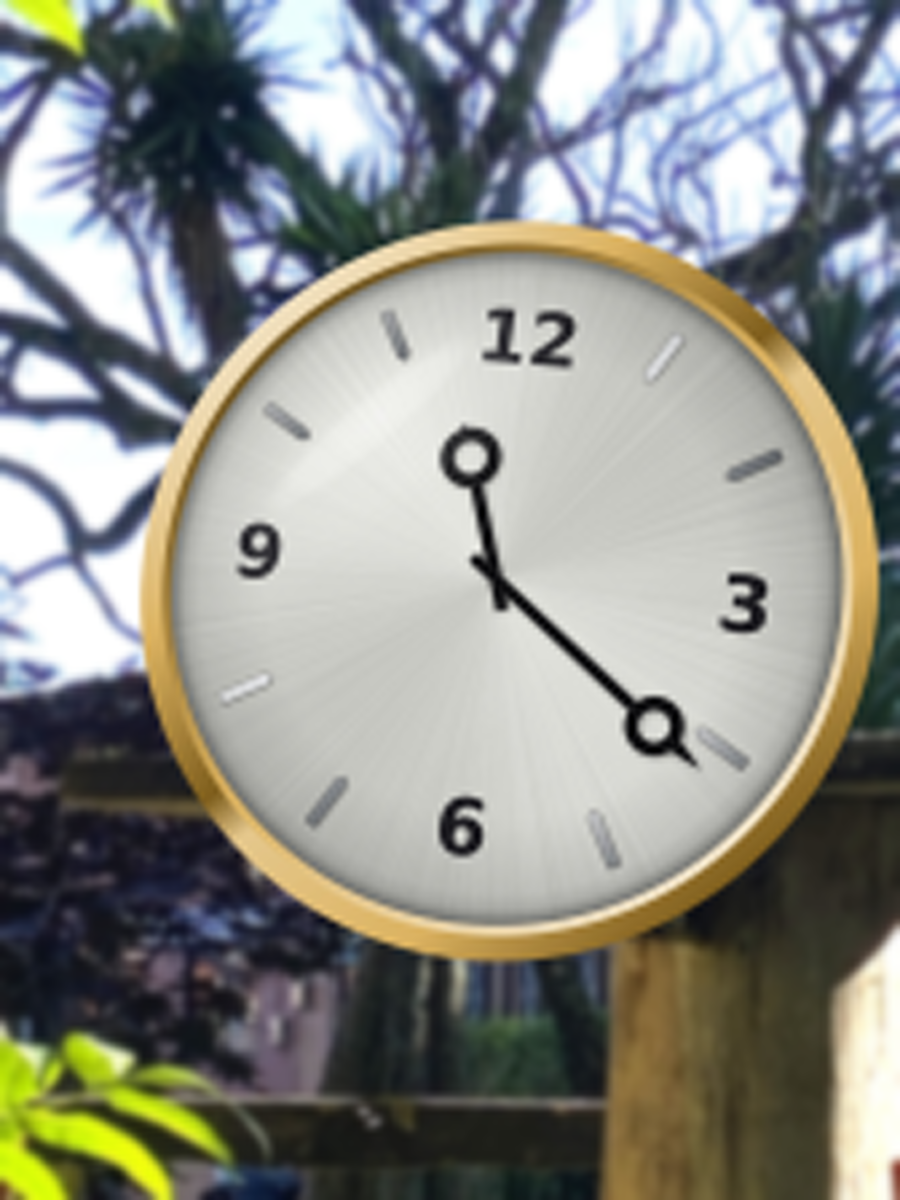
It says 11:21
